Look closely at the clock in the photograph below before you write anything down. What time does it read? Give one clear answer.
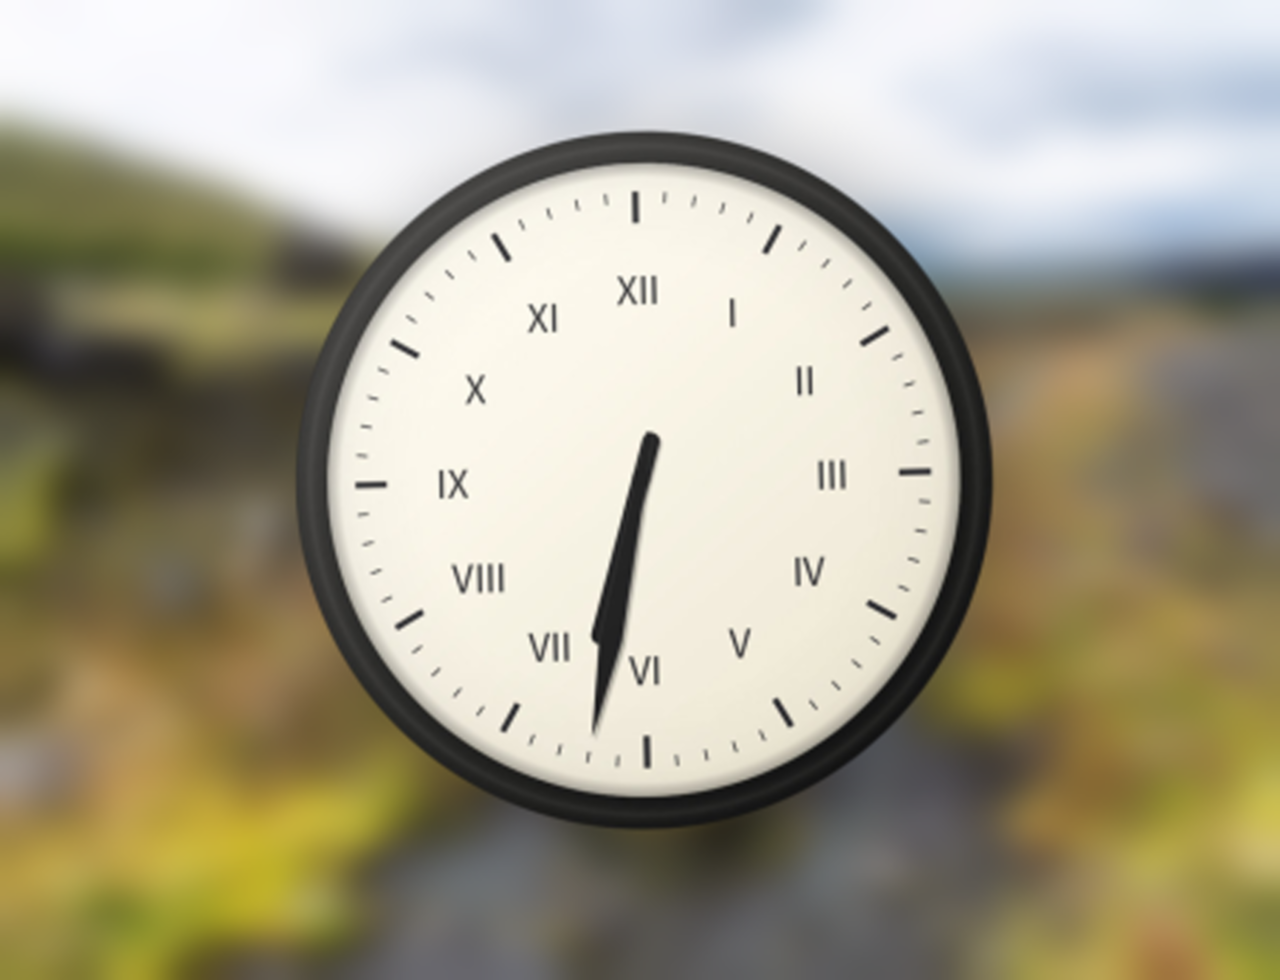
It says 6:32
